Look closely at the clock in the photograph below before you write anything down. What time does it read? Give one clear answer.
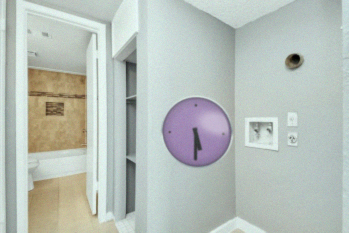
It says 5:30
